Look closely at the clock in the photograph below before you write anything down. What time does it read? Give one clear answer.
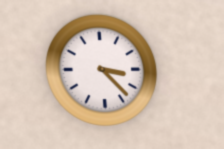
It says 3:23
